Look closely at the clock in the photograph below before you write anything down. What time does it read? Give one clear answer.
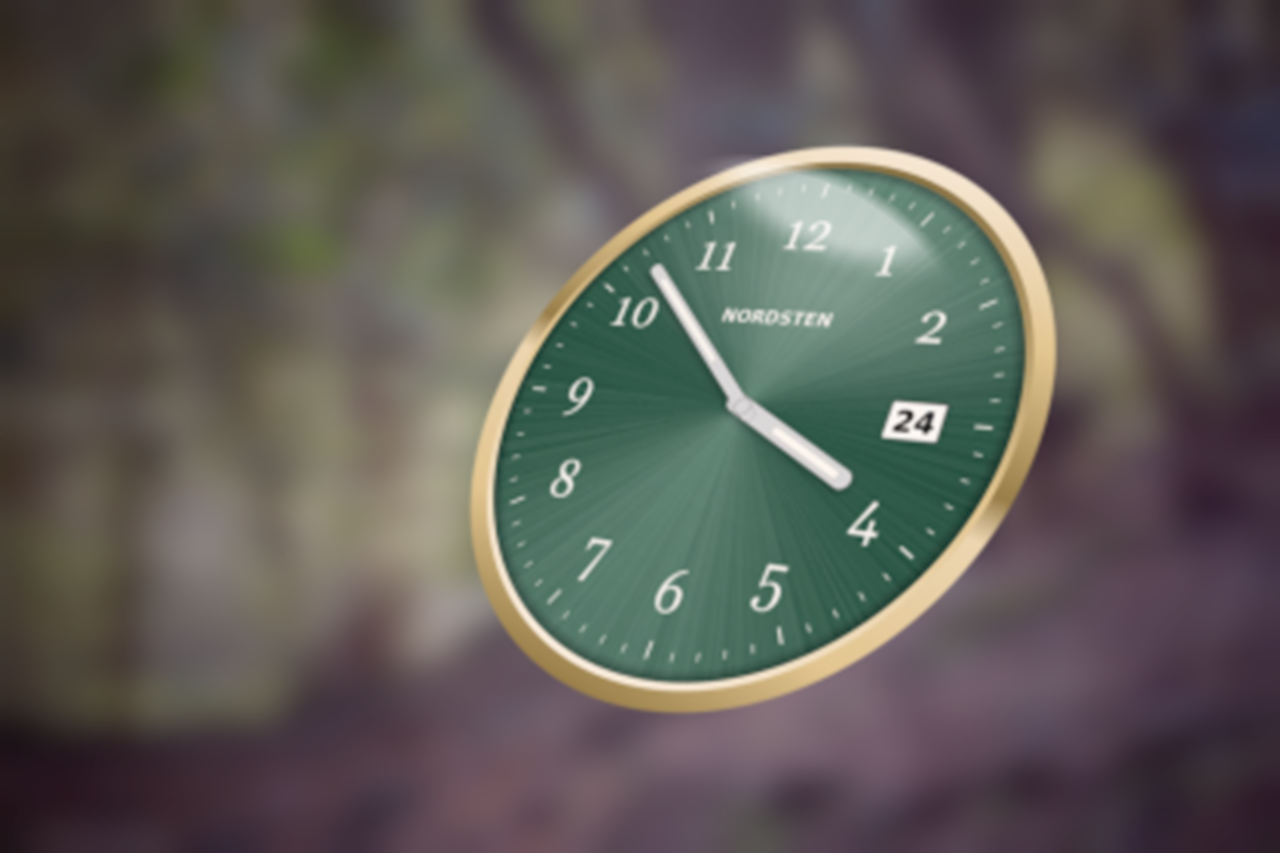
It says 3:52
